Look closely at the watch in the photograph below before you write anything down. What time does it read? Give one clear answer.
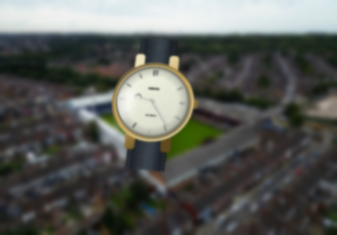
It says 9:24
